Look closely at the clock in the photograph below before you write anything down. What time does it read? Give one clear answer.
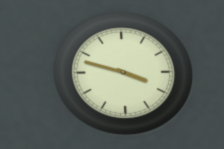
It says 3:48
